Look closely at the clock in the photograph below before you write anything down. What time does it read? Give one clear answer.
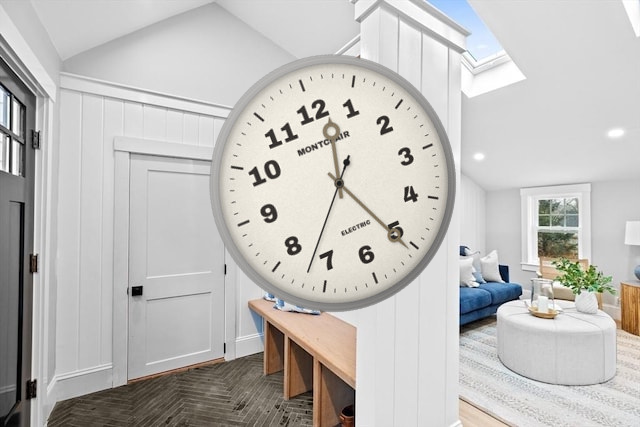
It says 12:25:37
